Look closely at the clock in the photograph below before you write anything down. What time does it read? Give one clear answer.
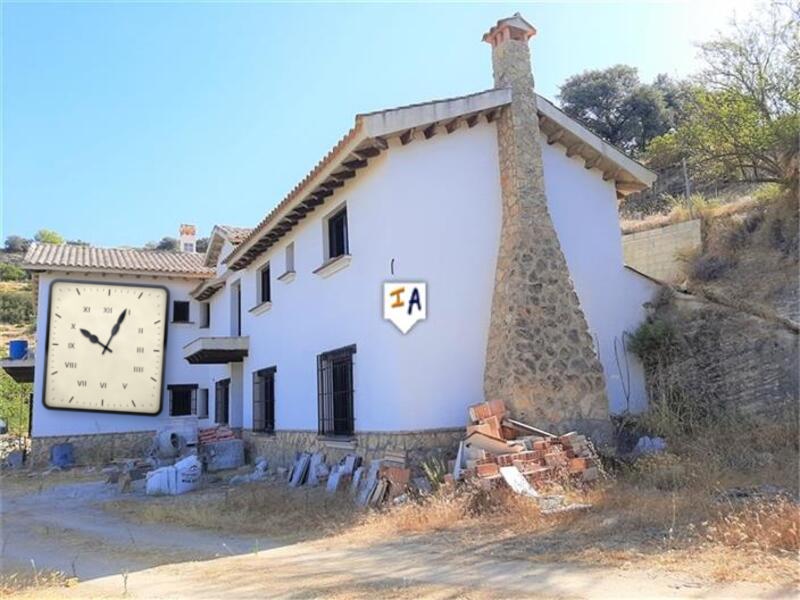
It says 10:04
